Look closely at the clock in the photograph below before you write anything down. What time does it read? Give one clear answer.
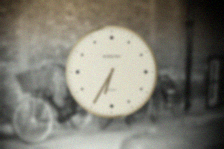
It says 6:35
